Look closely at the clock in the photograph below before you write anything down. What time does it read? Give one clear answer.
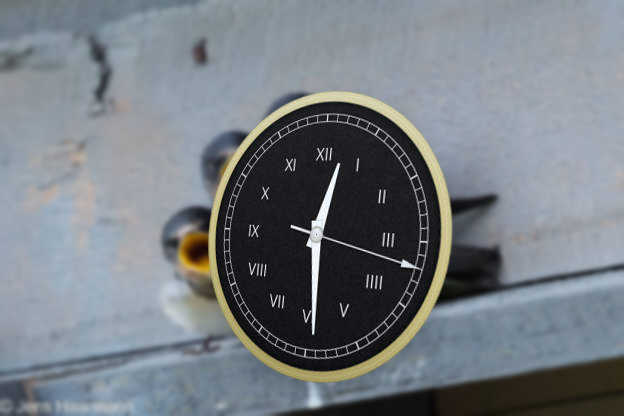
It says 12:29:17
